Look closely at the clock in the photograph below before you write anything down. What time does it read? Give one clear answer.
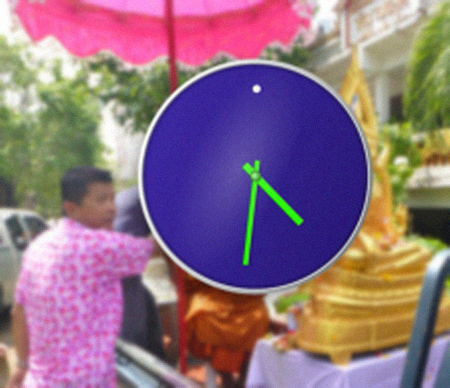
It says 4:31
